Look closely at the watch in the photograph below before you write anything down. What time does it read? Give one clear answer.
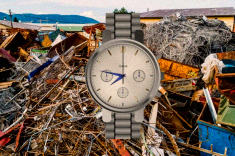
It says 7:47
